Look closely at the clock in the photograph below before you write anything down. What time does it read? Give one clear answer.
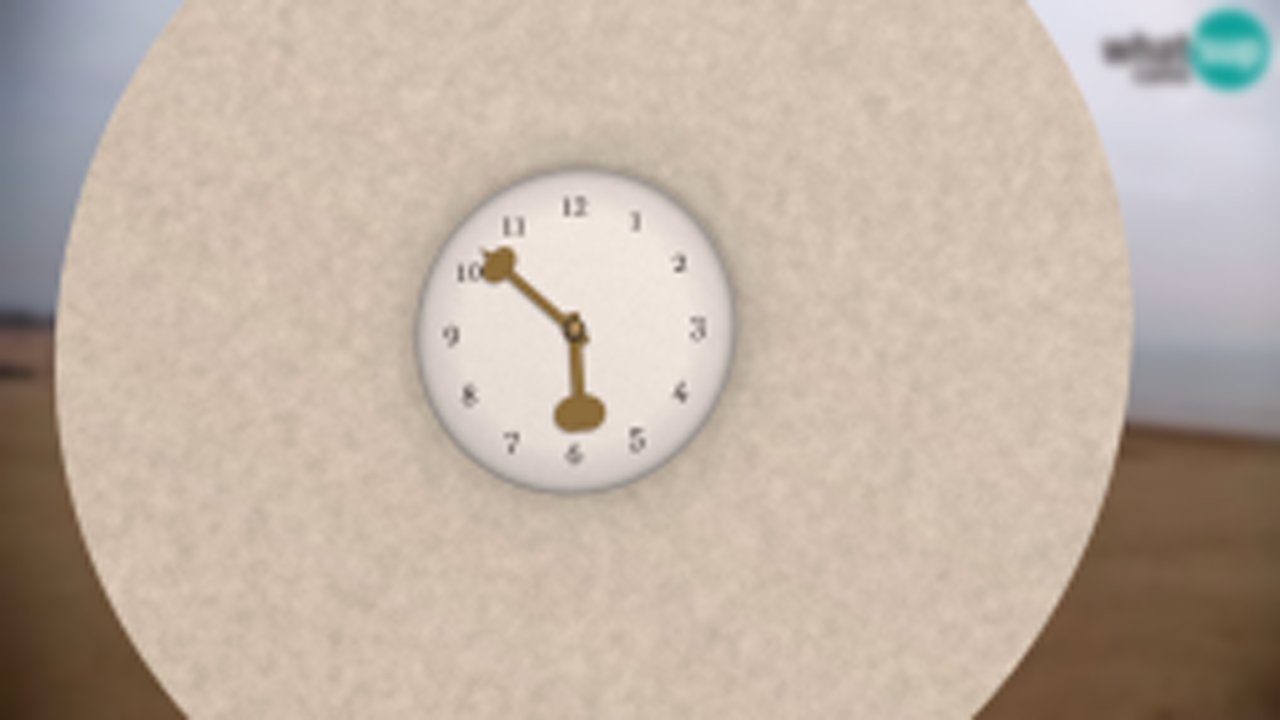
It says 5:52
